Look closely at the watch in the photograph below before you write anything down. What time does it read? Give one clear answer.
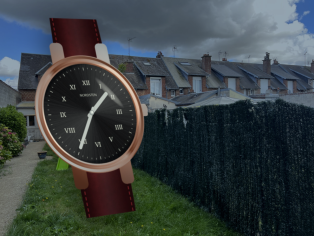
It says 1:35
